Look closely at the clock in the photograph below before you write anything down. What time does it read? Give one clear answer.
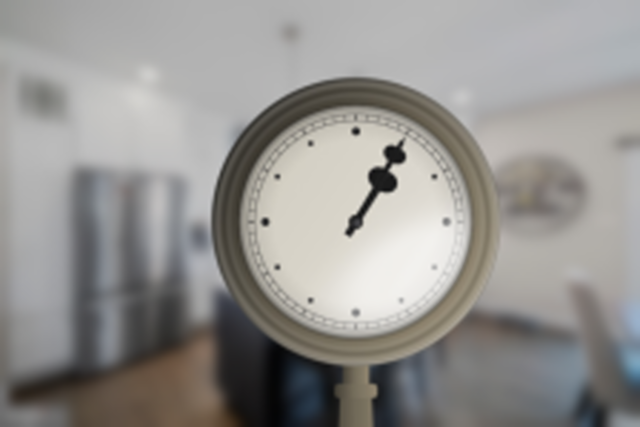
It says 1:05
